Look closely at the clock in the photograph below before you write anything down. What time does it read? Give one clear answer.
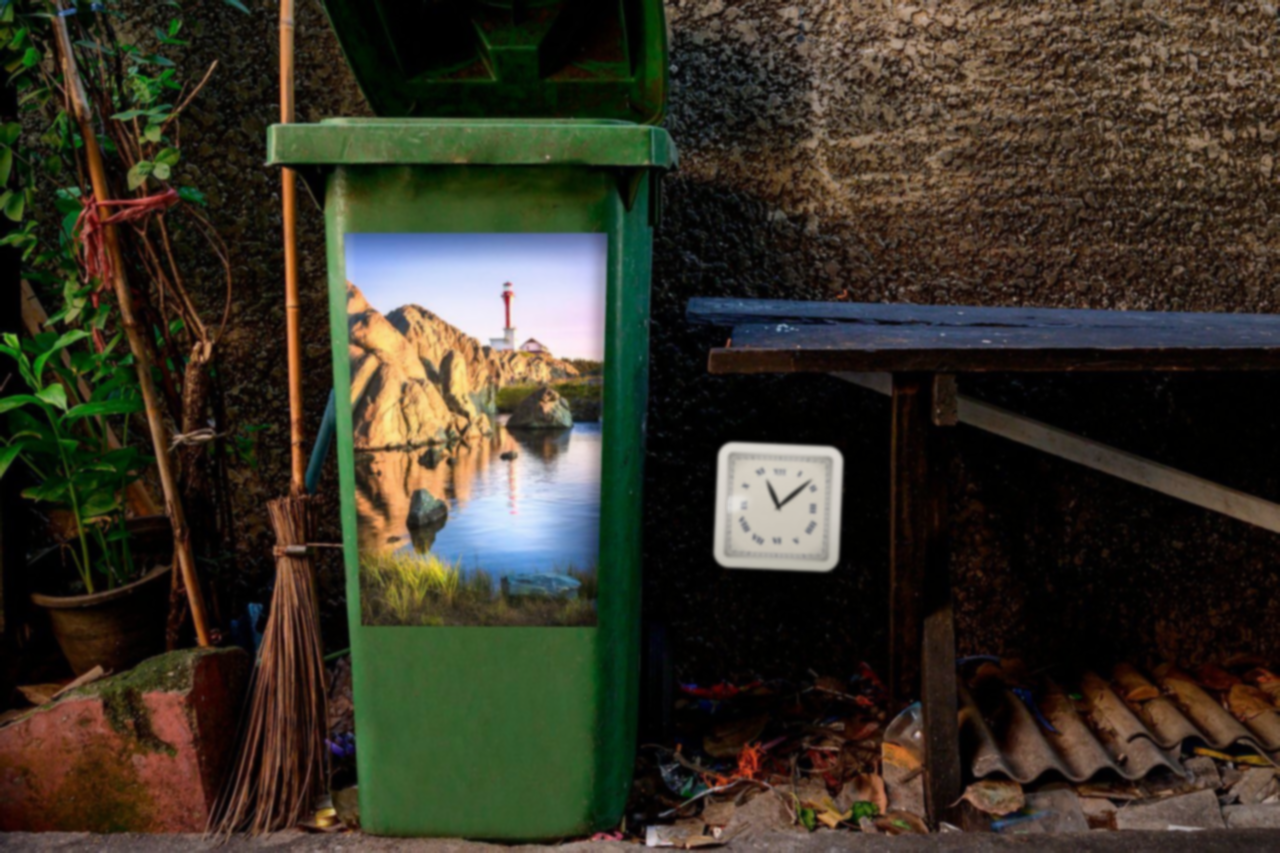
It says 11:08
